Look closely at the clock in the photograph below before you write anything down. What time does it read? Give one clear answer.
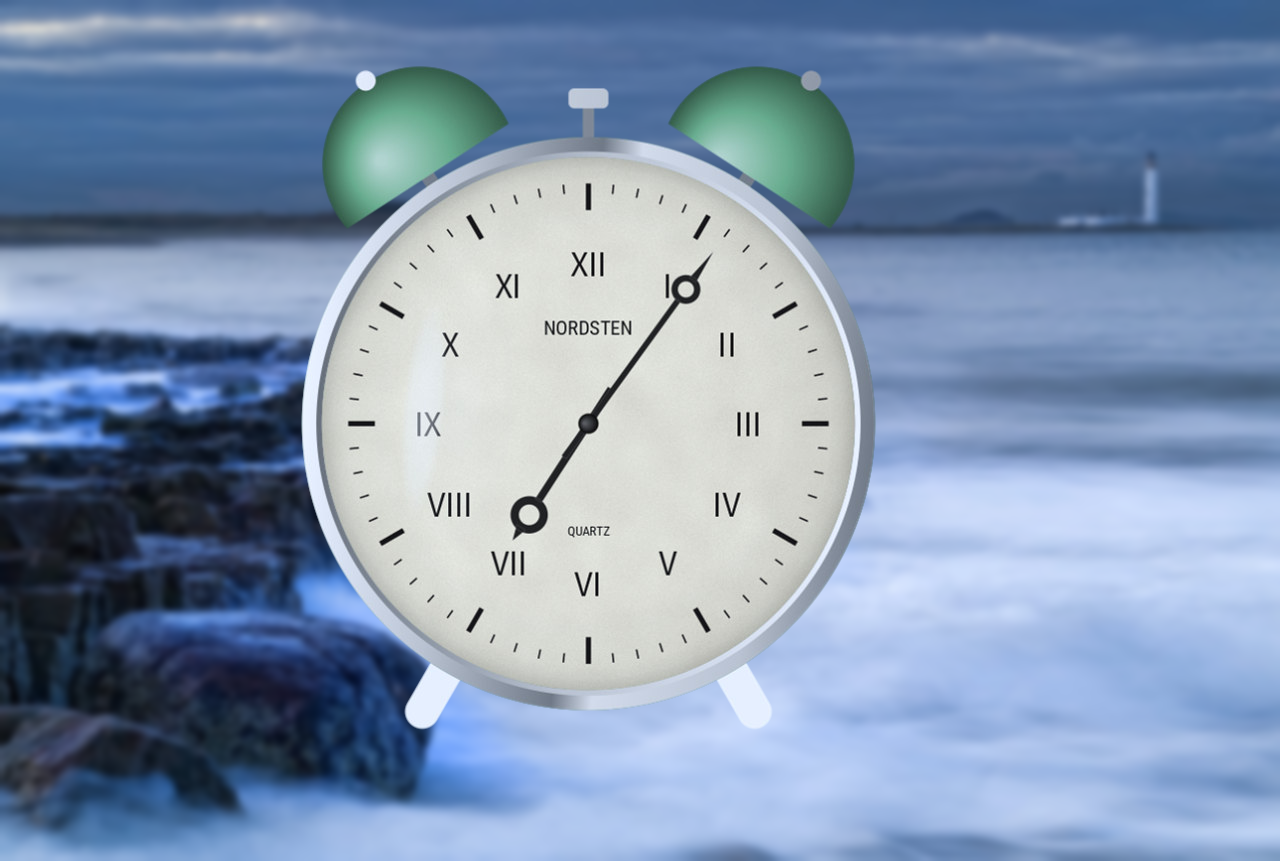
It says 7:06
